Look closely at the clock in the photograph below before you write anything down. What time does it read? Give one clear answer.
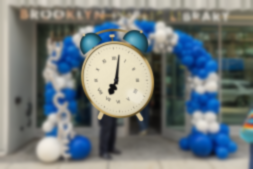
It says 7:02
